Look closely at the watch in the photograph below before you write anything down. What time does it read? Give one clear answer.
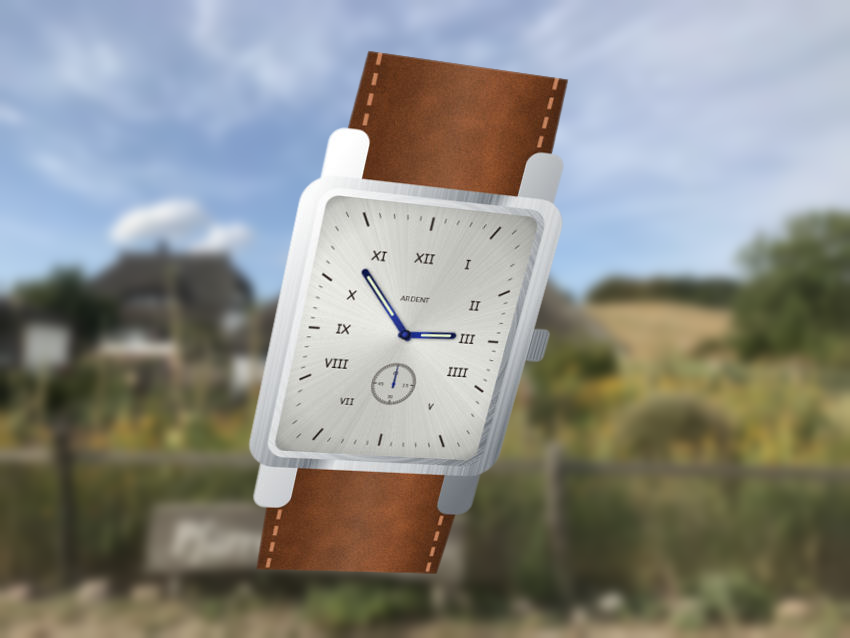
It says 2:53
